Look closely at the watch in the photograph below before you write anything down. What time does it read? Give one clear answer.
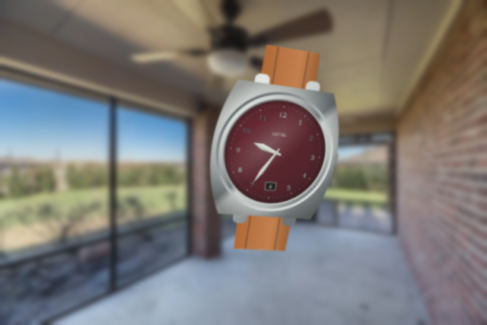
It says 9:35
